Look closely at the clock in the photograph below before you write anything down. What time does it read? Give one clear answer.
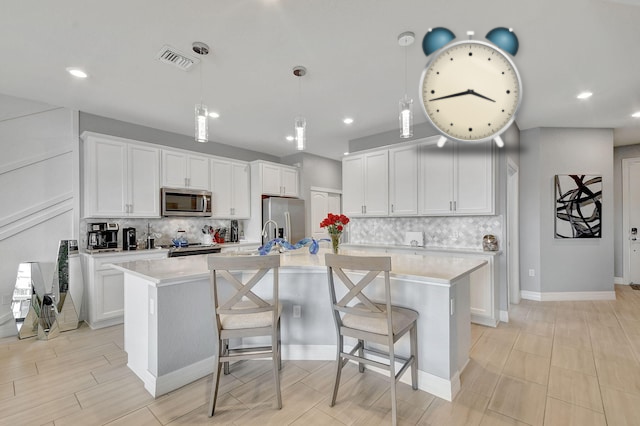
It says 3:43
